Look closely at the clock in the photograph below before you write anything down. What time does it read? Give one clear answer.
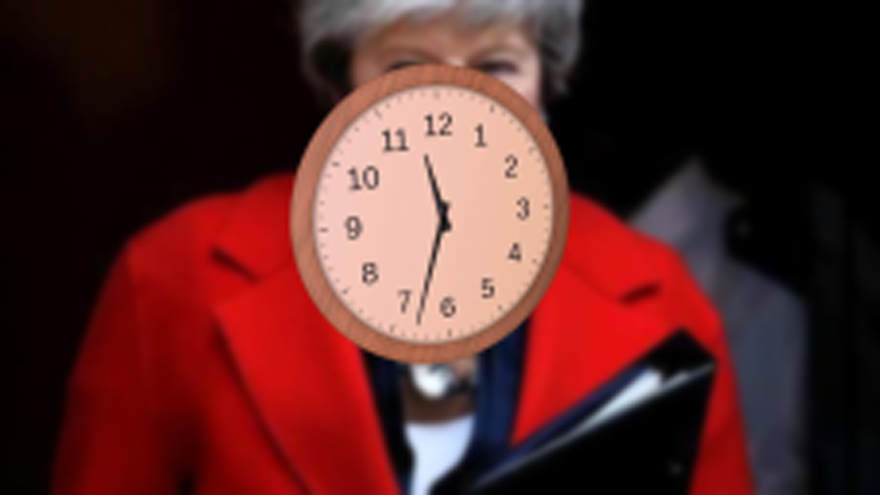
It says 11:33
